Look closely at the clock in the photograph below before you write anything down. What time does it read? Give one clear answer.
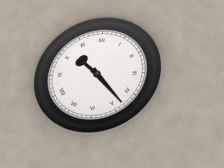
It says 10:23
